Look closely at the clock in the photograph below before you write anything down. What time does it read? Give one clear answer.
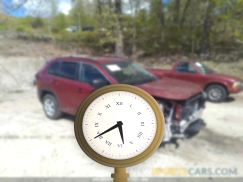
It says 5:40
